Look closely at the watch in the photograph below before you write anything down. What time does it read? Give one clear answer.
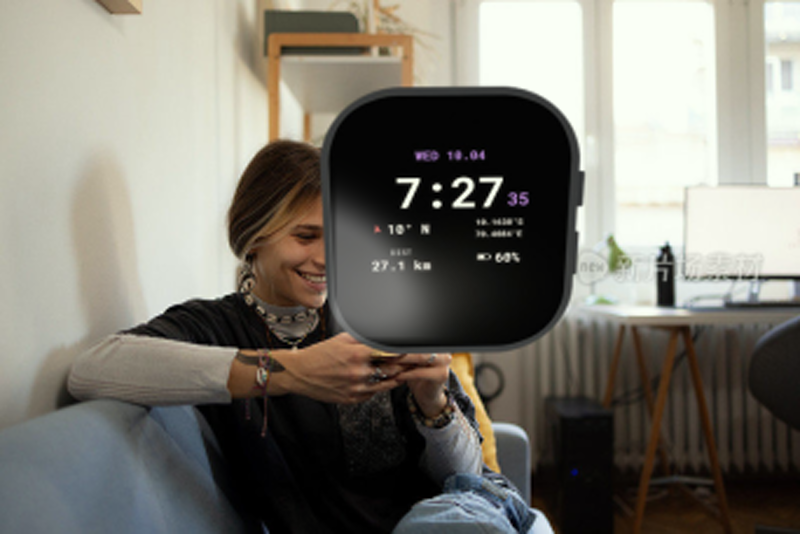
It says 7:27:35
